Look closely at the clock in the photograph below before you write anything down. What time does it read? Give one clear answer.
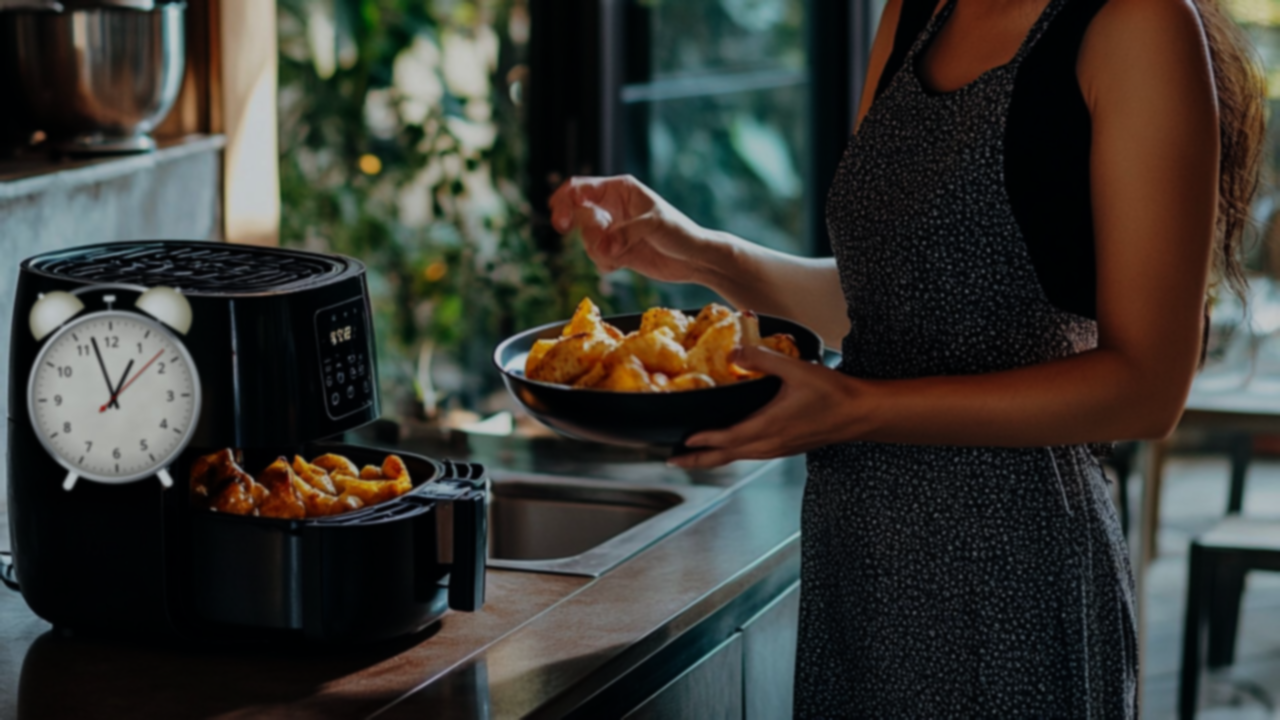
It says 12:57:08
